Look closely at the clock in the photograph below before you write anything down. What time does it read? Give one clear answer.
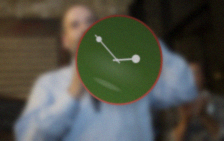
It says 2:53
